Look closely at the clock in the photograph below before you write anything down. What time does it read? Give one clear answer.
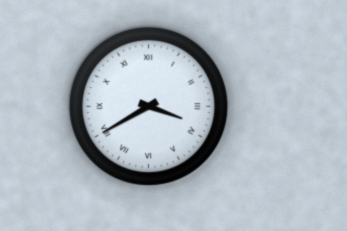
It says 3:40
